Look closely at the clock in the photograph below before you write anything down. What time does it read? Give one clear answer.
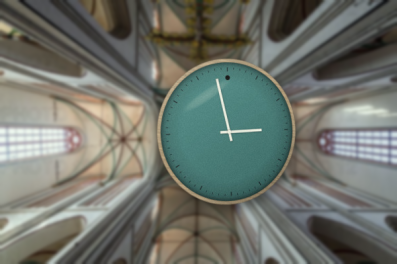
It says 2:58
